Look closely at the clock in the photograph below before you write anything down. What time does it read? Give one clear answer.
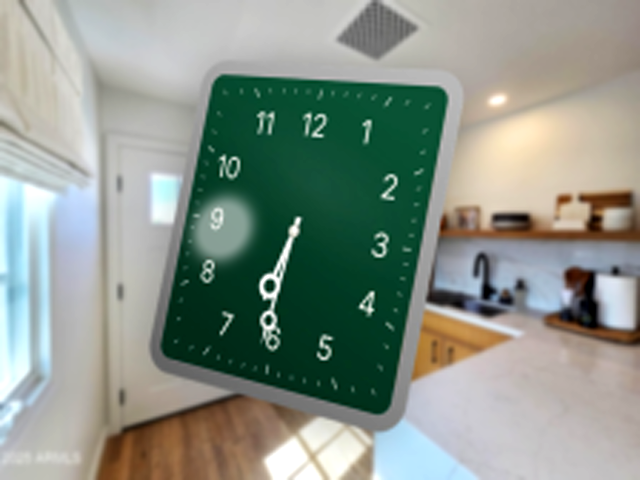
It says 6:31
